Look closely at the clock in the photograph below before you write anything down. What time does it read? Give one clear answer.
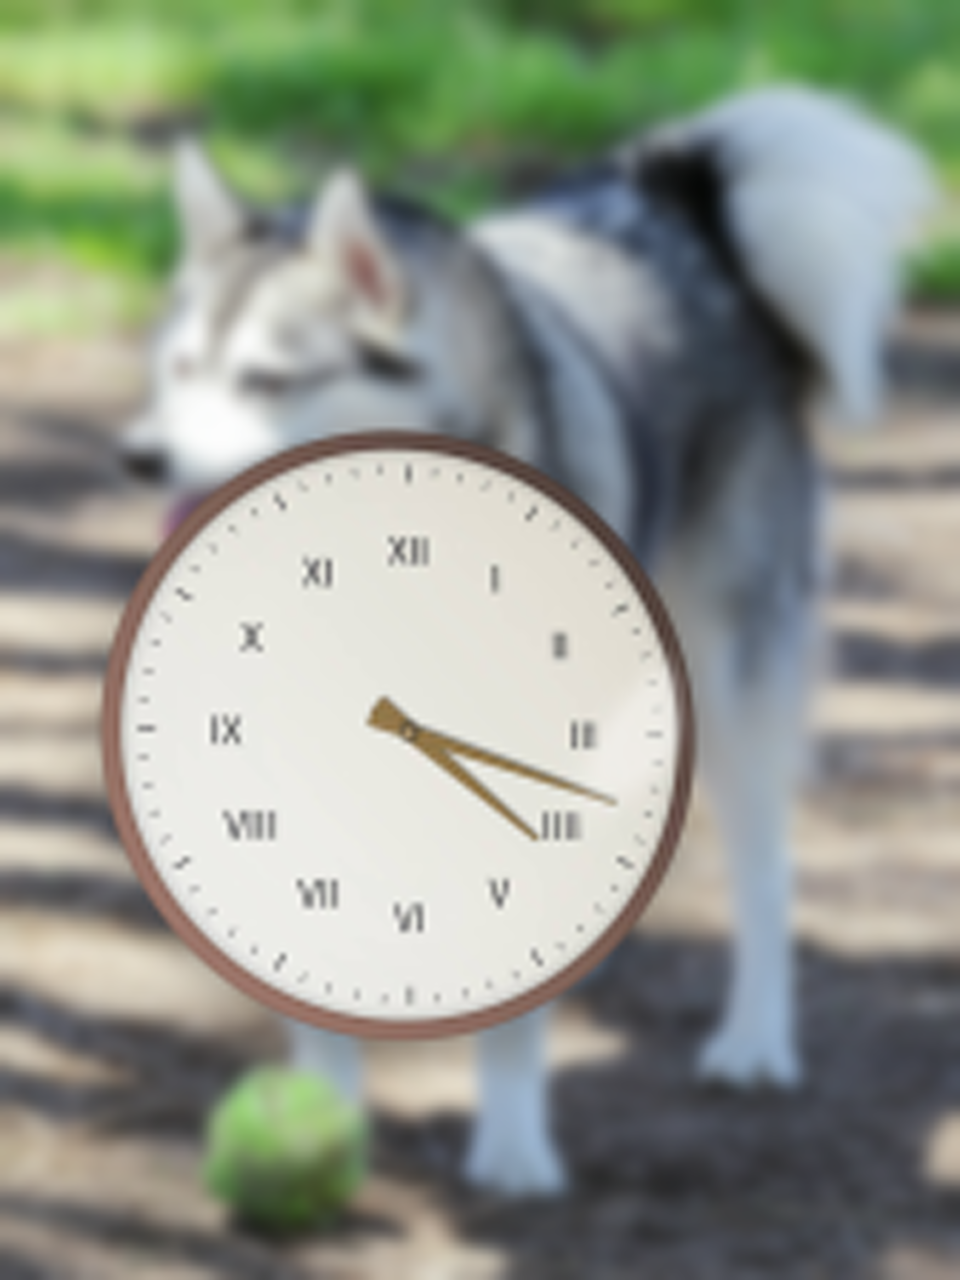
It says 4:18
